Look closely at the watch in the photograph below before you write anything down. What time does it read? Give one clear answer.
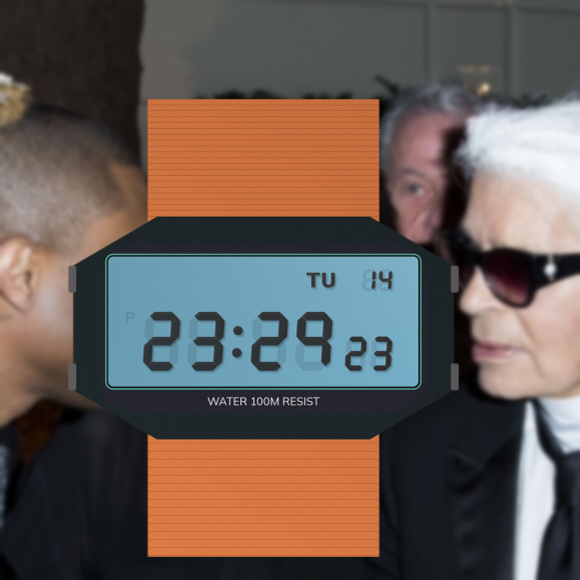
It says 23:29:23
